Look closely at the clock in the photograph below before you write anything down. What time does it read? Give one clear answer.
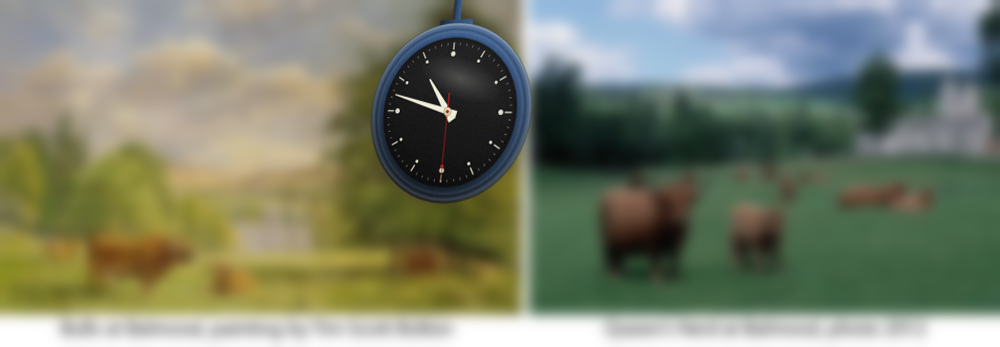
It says 10:47:30
